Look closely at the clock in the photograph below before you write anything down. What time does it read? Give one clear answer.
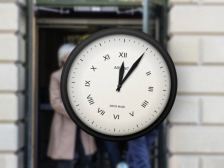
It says 12:05
